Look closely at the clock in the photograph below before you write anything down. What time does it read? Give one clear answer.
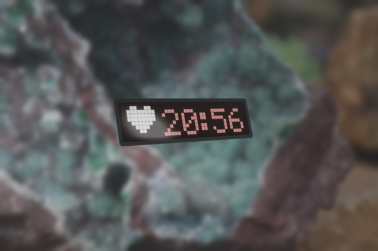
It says 20:56
